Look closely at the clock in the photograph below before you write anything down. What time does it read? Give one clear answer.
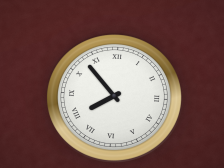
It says 7:53
